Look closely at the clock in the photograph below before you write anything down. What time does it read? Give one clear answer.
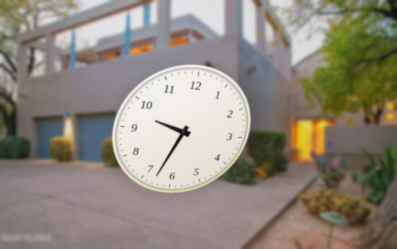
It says 9:33
